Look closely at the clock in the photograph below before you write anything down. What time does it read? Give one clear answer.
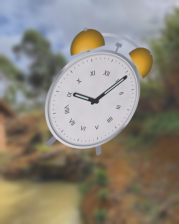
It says 9:06
